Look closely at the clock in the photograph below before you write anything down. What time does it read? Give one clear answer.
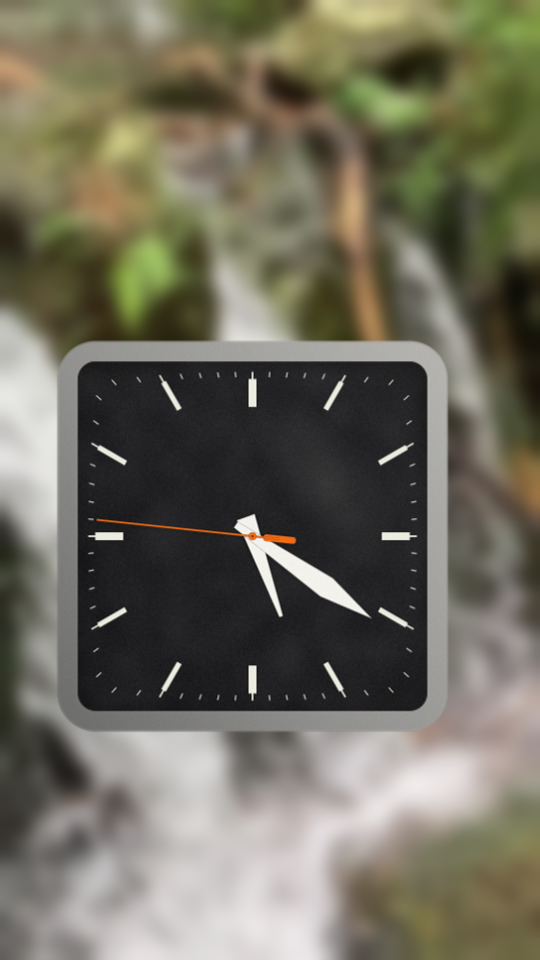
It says 5:20:46
